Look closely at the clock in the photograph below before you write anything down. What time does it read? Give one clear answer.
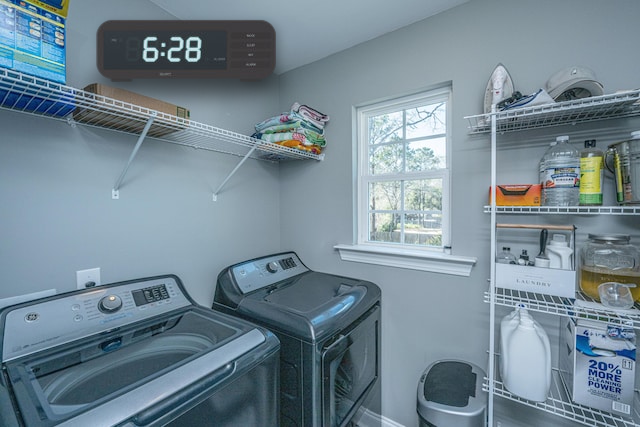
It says 6:28
